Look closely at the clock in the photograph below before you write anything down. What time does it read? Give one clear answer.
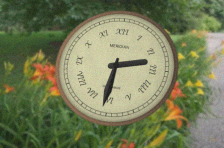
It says 2:31
